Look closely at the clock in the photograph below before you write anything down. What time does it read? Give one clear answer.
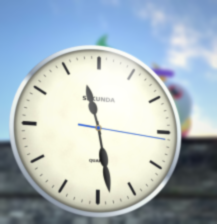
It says 11:28:16
